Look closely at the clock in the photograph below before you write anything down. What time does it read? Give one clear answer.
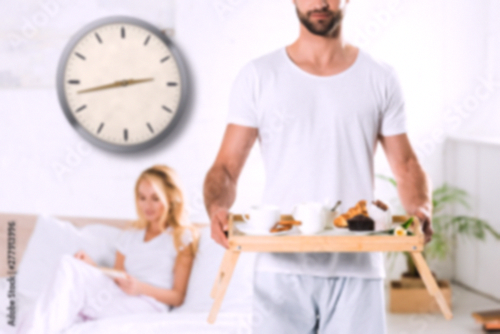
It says 2:43
